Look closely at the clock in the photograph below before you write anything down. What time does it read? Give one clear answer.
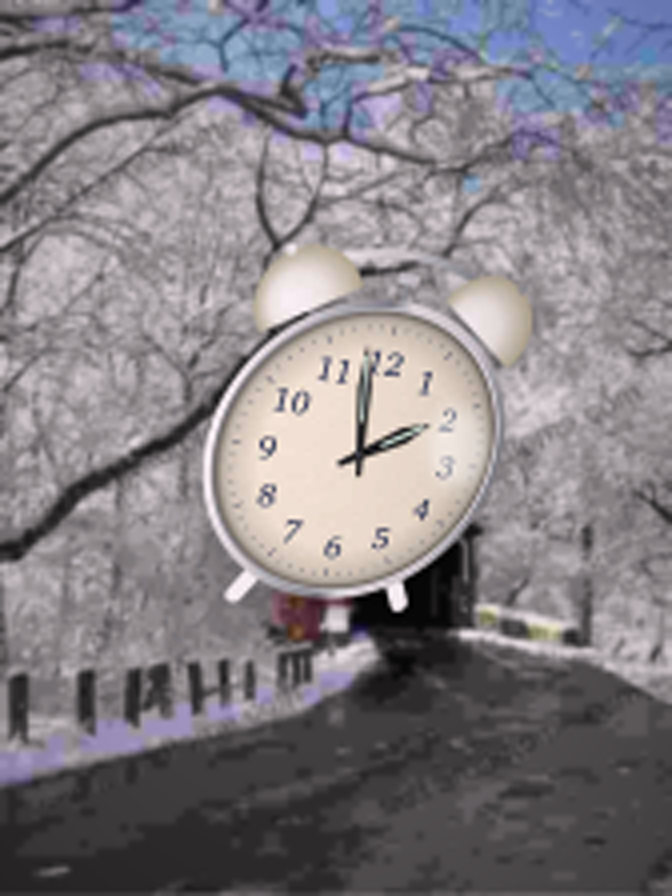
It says 1:58
